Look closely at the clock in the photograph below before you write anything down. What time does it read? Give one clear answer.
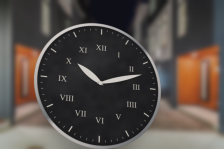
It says 10:12
